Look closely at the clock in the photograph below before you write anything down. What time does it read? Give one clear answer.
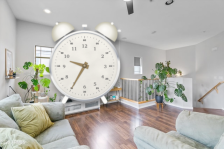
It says 9:35
